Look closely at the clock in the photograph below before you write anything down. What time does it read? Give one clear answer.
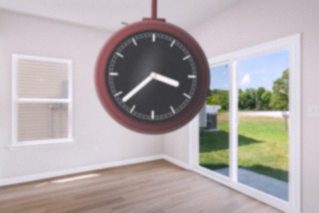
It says 3:38
